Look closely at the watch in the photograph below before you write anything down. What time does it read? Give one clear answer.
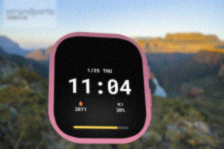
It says 11:04
